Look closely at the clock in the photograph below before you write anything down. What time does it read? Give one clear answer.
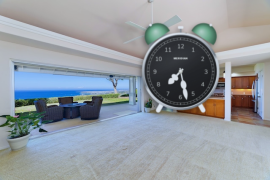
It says 7:28
